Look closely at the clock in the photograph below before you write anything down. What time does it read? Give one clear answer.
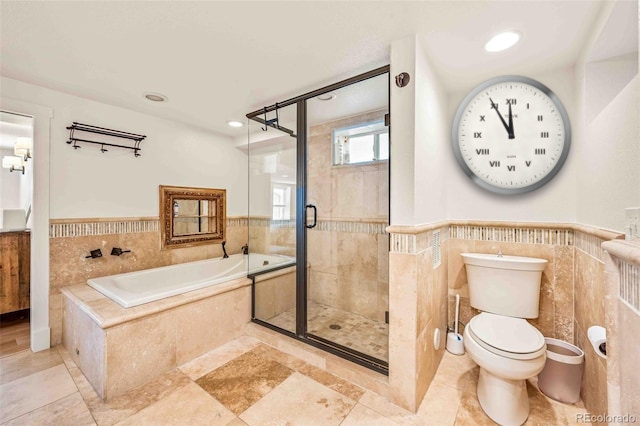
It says 11:55
